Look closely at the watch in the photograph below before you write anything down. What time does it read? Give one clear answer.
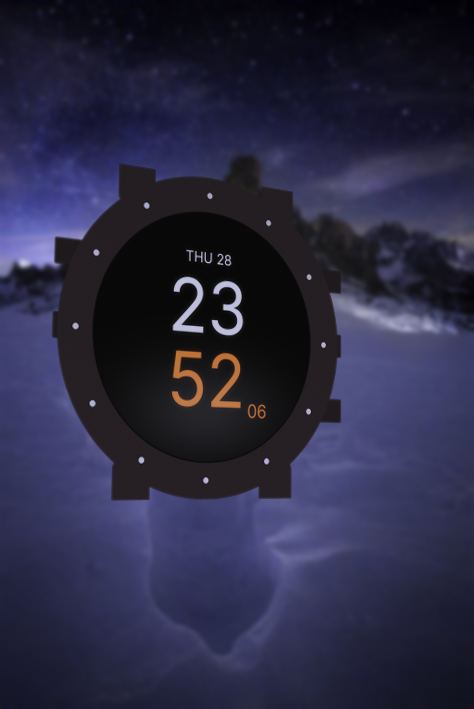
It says 23:52:06
